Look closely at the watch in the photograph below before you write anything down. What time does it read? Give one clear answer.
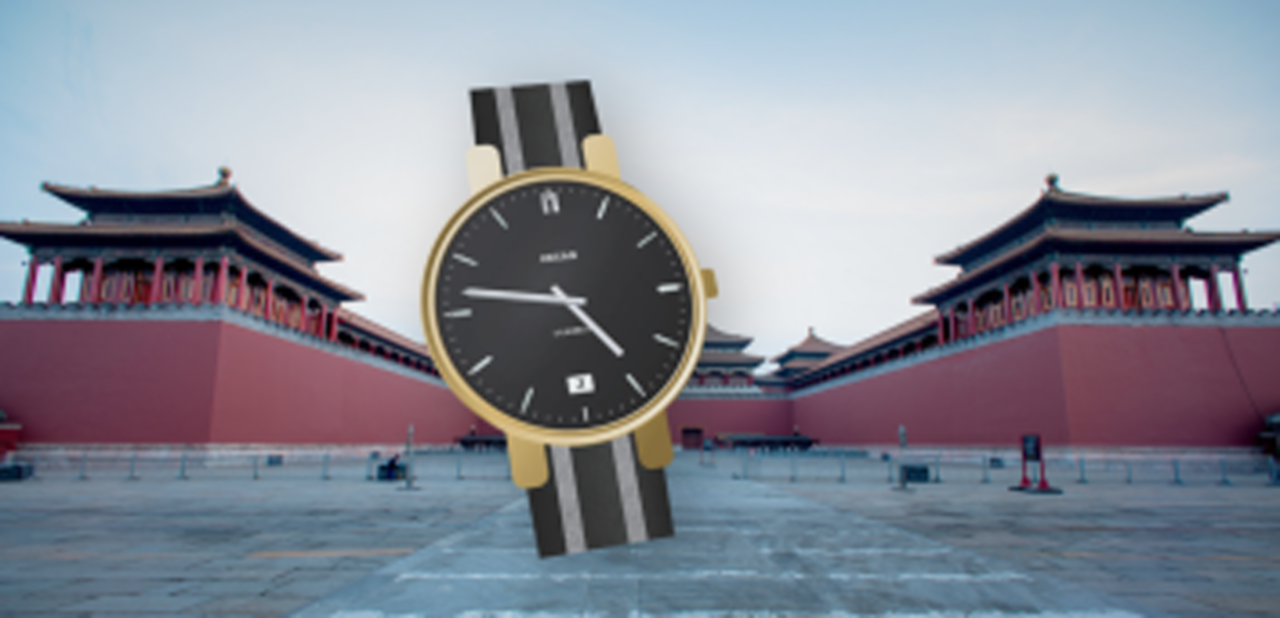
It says 4:47
